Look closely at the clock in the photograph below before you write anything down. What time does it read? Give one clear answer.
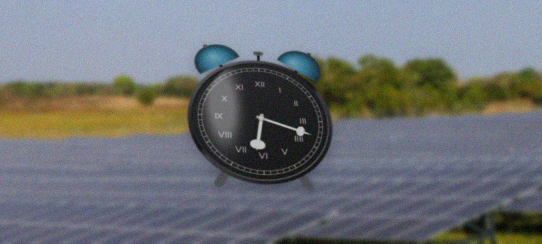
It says 6:18
